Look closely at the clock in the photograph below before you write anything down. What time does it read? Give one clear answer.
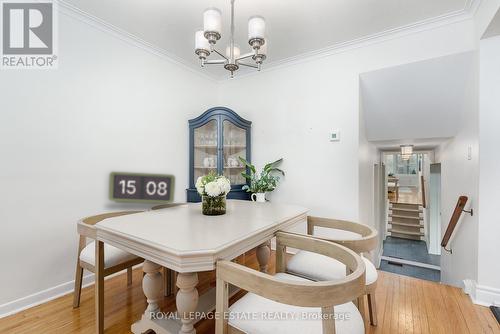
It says 15:08
